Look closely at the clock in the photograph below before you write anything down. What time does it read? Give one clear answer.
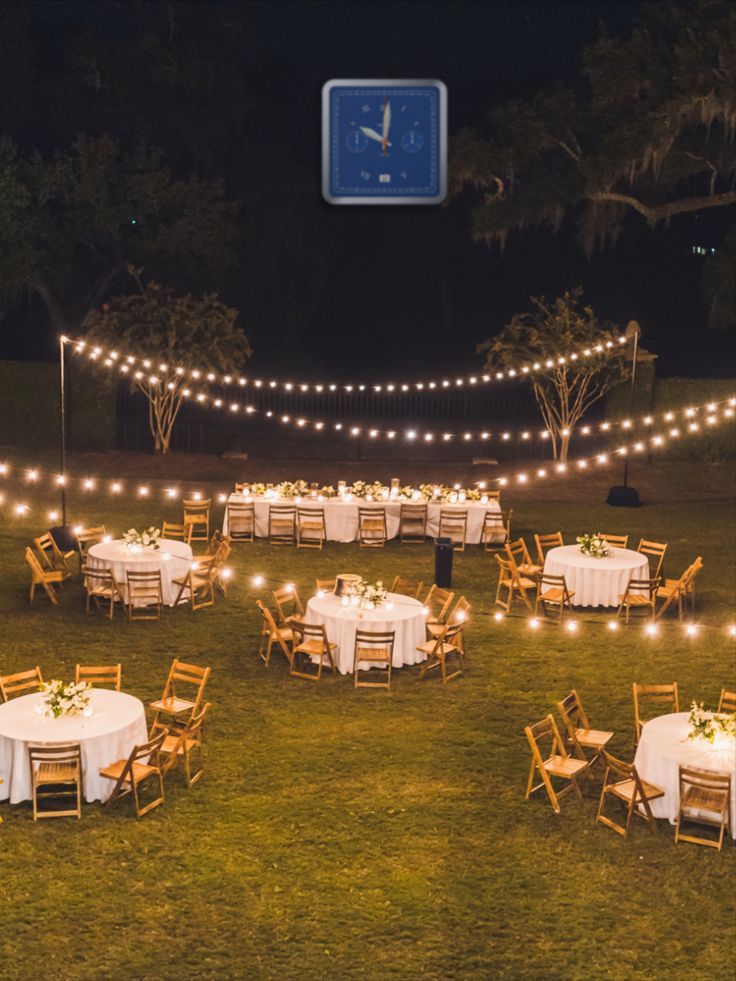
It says 10:01
